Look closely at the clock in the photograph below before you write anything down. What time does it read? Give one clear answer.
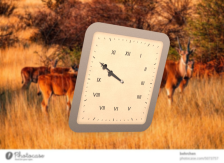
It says 9:50
